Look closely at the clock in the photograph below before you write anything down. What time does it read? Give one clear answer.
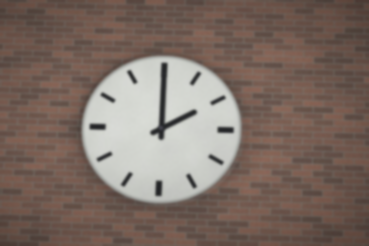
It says 2:00
